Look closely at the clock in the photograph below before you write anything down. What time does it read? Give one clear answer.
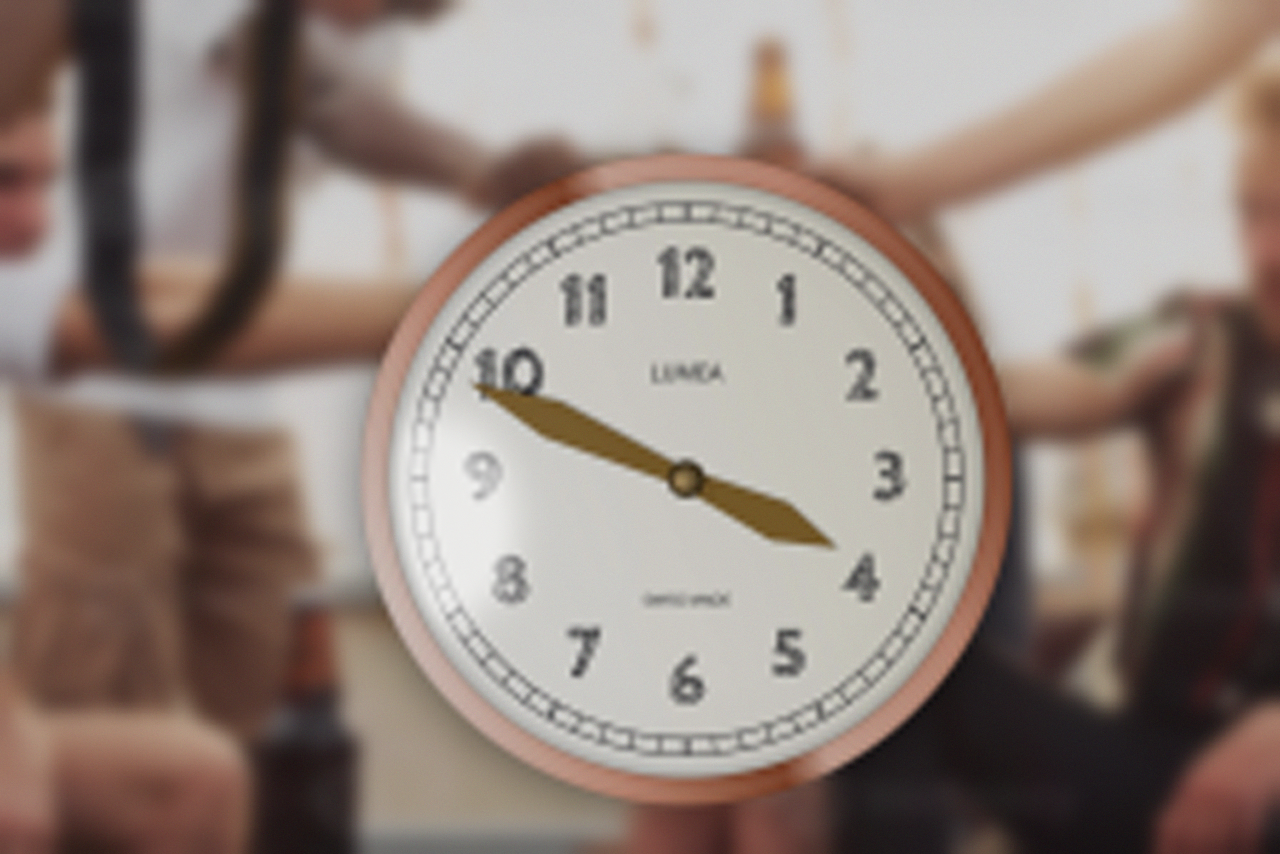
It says 3:49
